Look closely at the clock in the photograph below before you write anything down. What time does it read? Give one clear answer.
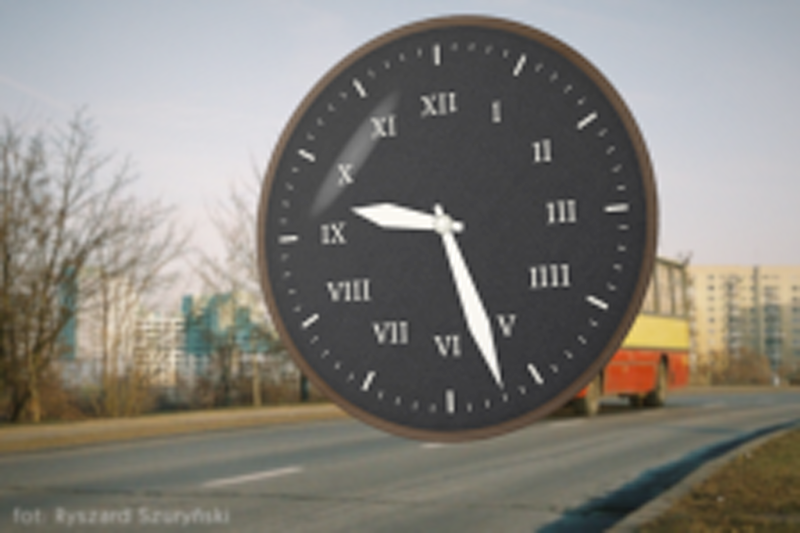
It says 9:27
